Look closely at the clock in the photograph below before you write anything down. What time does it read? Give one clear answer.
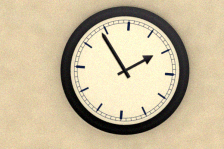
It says 1:54
